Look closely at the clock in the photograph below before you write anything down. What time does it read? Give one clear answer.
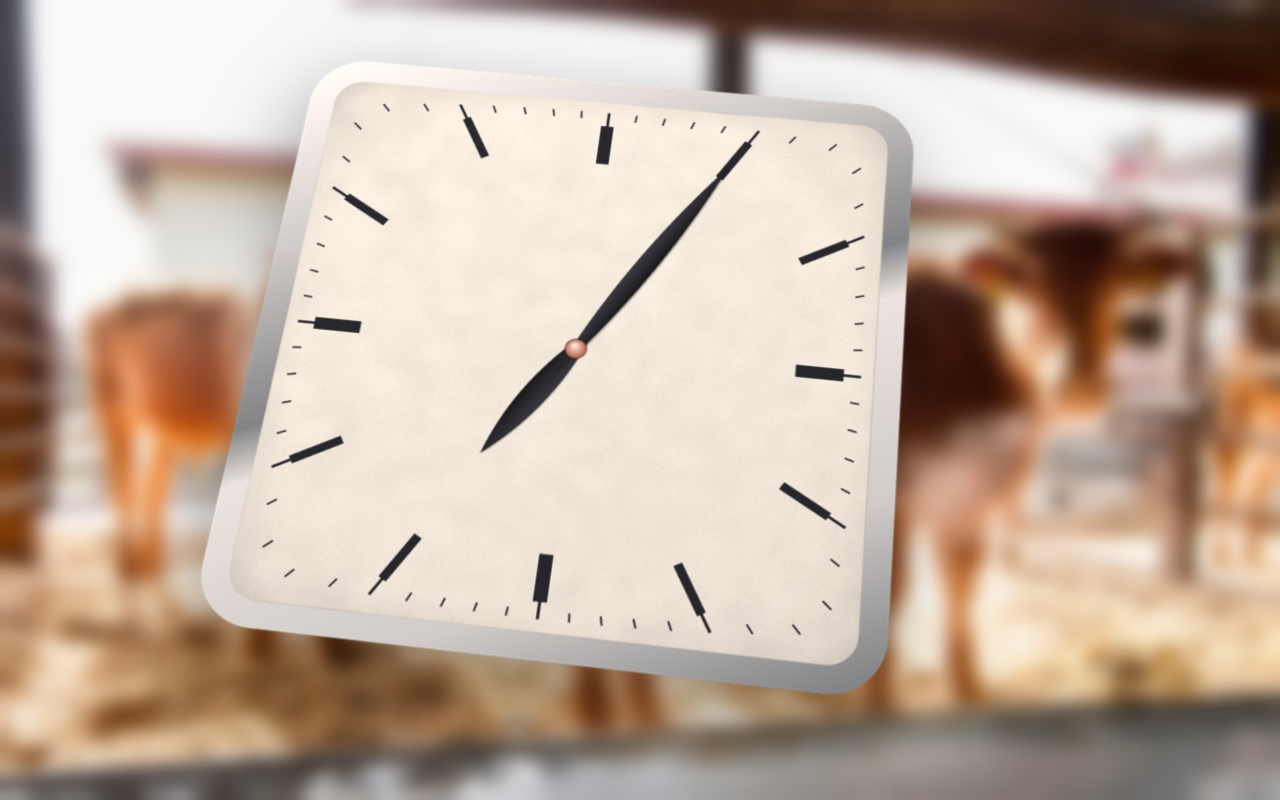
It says 7:05
